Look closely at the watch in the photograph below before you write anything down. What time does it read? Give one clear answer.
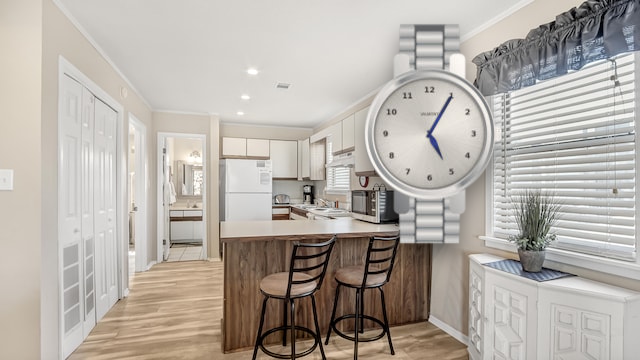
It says 5:05
